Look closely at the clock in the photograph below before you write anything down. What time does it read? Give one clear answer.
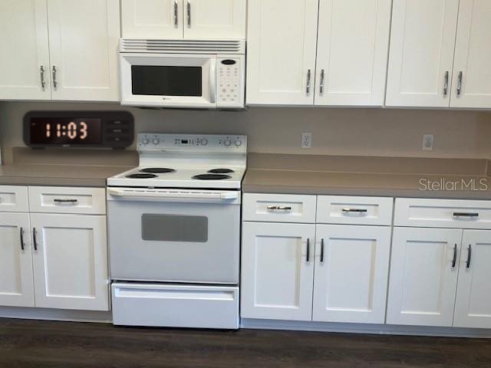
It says 11:03
